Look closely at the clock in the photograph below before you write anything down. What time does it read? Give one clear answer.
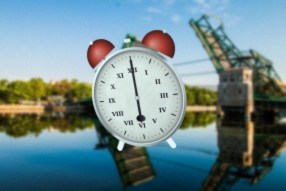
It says 6:00
